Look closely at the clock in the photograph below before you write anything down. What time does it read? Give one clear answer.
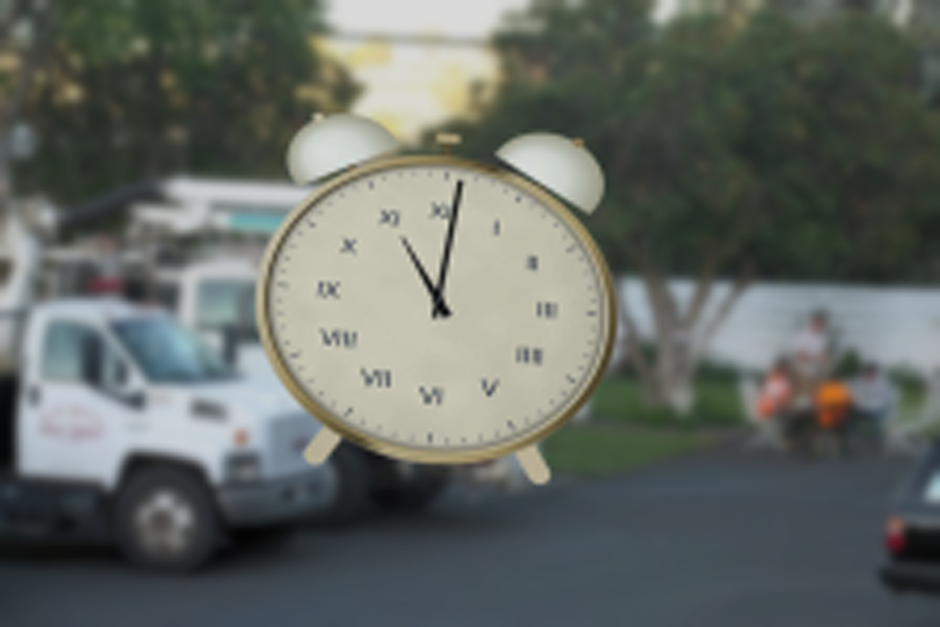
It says 11:01
